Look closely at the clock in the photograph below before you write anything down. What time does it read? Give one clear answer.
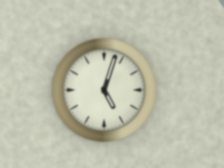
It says 5:03
